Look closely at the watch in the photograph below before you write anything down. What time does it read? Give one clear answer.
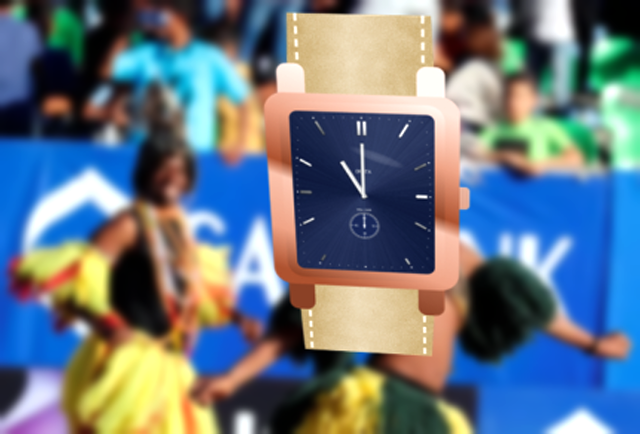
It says 11:00
